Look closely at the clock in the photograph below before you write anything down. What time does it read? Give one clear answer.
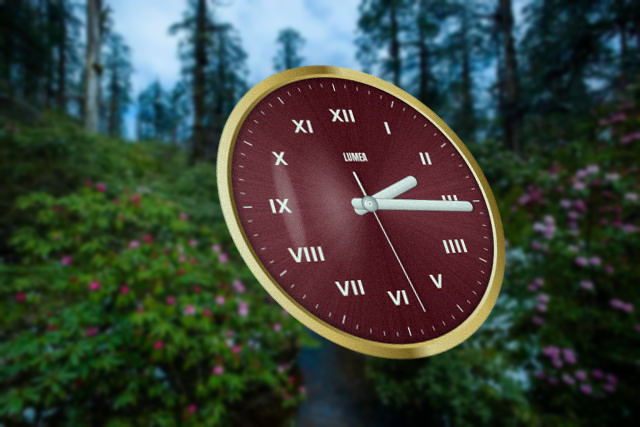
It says 2:15:28
